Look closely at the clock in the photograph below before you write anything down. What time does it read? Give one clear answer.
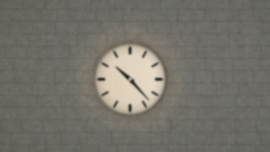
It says 10:23
